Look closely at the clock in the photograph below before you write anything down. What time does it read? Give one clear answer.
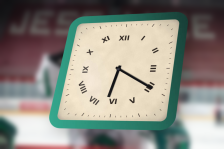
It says 6:20
